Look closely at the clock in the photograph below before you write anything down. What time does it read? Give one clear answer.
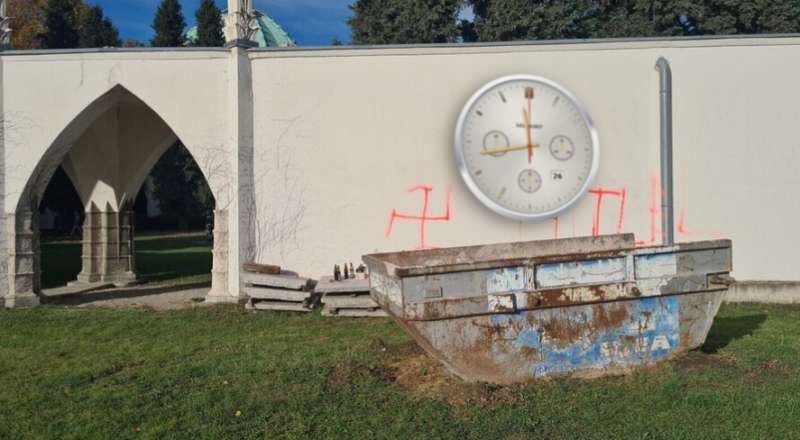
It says 11:43
